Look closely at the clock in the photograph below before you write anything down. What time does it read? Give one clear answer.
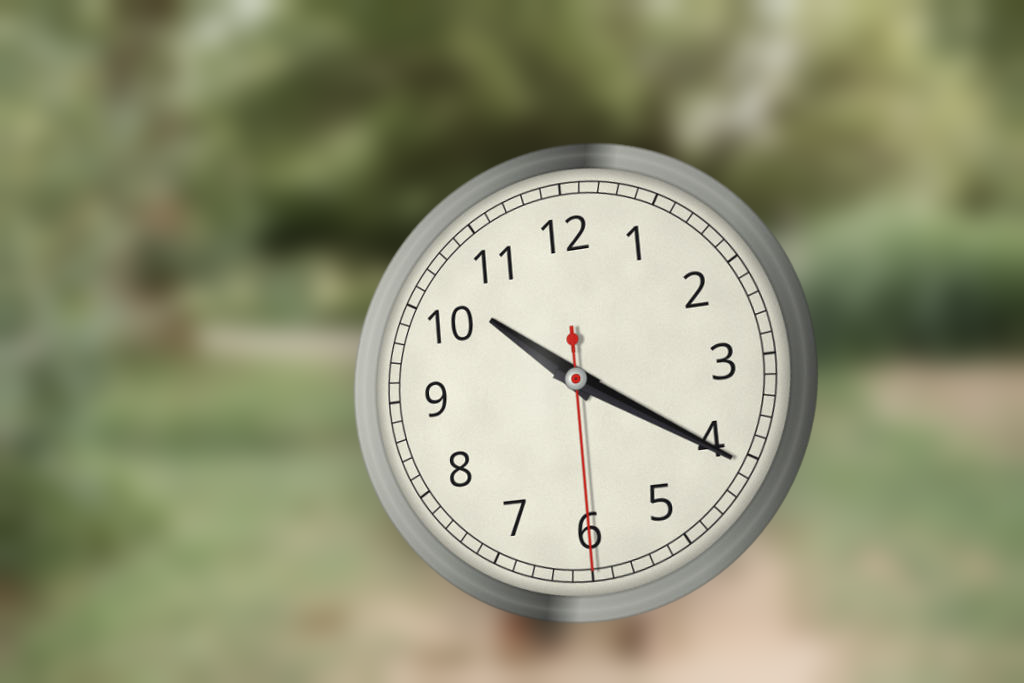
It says 10:20:30
